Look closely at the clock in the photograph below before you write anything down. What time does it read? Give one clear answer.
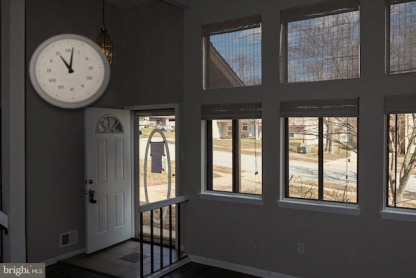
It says 11:02
